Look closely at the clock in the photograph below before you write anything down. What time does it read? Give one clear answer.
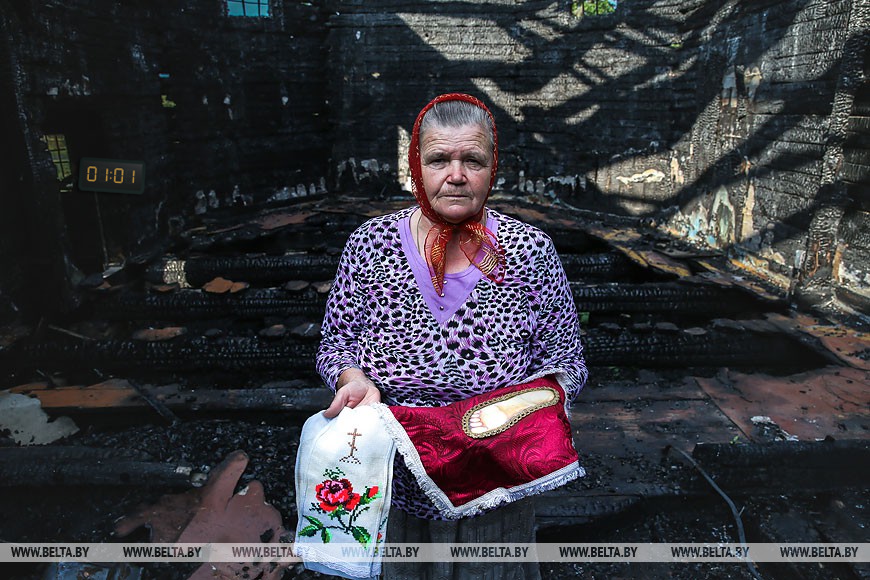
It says 1:01
